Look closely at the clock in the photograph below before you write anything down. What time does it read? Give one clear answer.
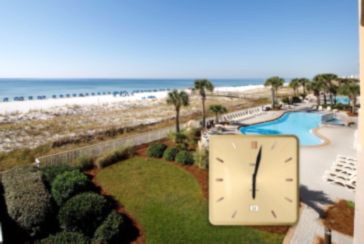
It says 6:02
